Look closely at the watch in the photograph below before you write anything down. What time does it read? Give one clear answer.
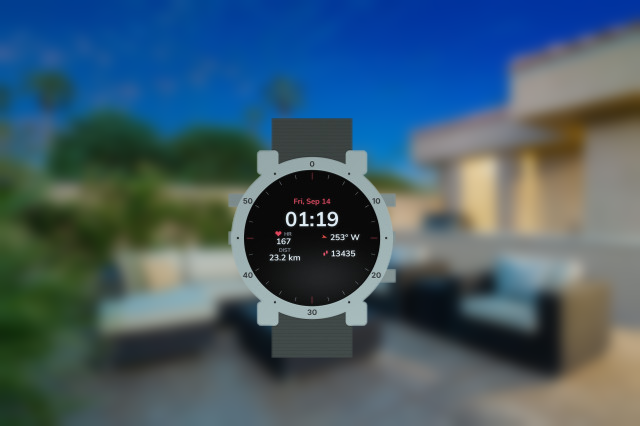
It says 1:19
